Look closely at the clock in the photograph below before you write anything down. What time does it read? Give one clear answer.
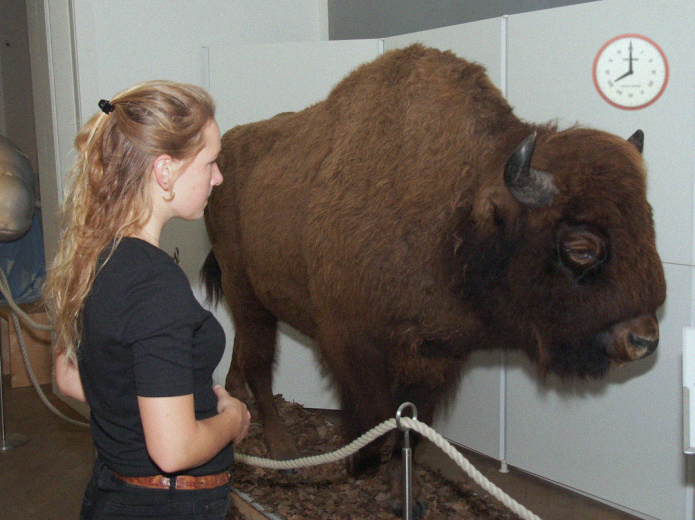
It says 8:00
